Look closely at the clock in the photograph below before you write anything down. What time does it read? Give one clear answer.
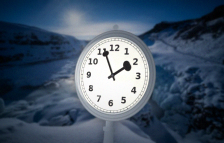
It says 1:56
